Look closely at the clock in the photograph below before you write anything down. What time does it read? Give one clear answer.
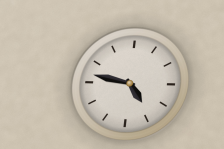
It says 4:47
